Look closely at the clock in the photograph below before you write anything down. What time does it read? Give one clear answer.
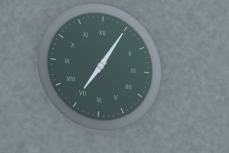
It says 7:05
